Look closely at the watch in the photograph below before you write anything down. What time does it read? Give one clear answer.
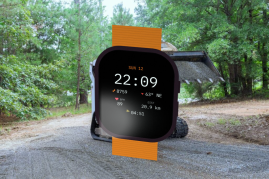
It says 22:09
